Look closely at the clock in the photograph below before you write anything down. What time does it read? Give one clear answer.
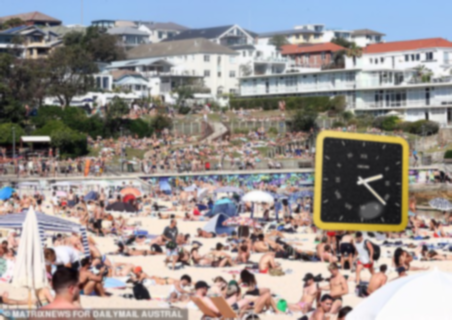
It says 2:22
